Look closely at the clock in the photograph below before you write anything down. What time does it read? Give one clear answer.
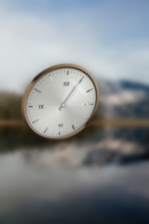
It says 1:05
